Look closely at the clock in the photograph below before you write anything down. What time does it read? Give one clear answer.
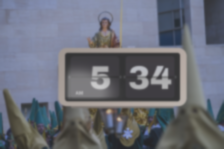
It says 5:34
